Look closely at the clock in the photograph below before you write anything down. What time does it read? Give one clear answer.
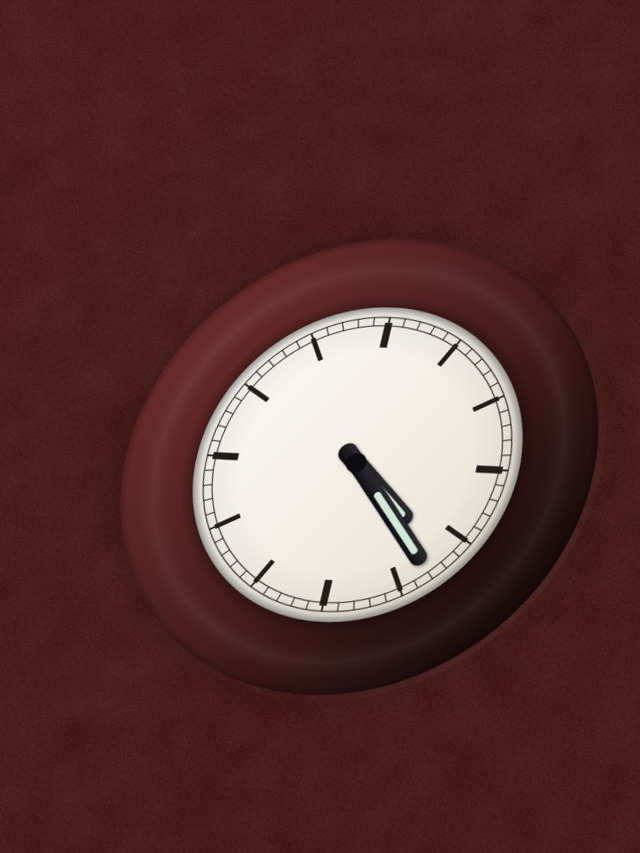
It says 4:23
